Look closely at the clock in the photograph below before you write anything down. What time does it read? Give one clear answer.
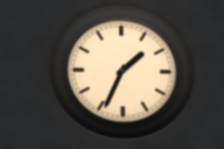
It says 1:34
